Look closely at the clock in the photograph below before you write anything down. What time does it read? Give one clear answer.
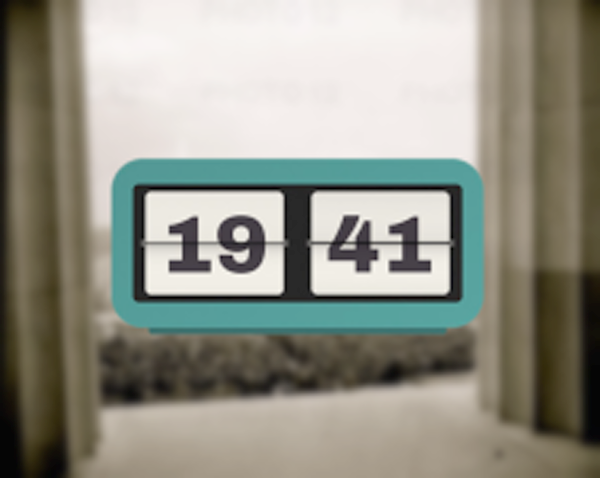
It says 19:41
